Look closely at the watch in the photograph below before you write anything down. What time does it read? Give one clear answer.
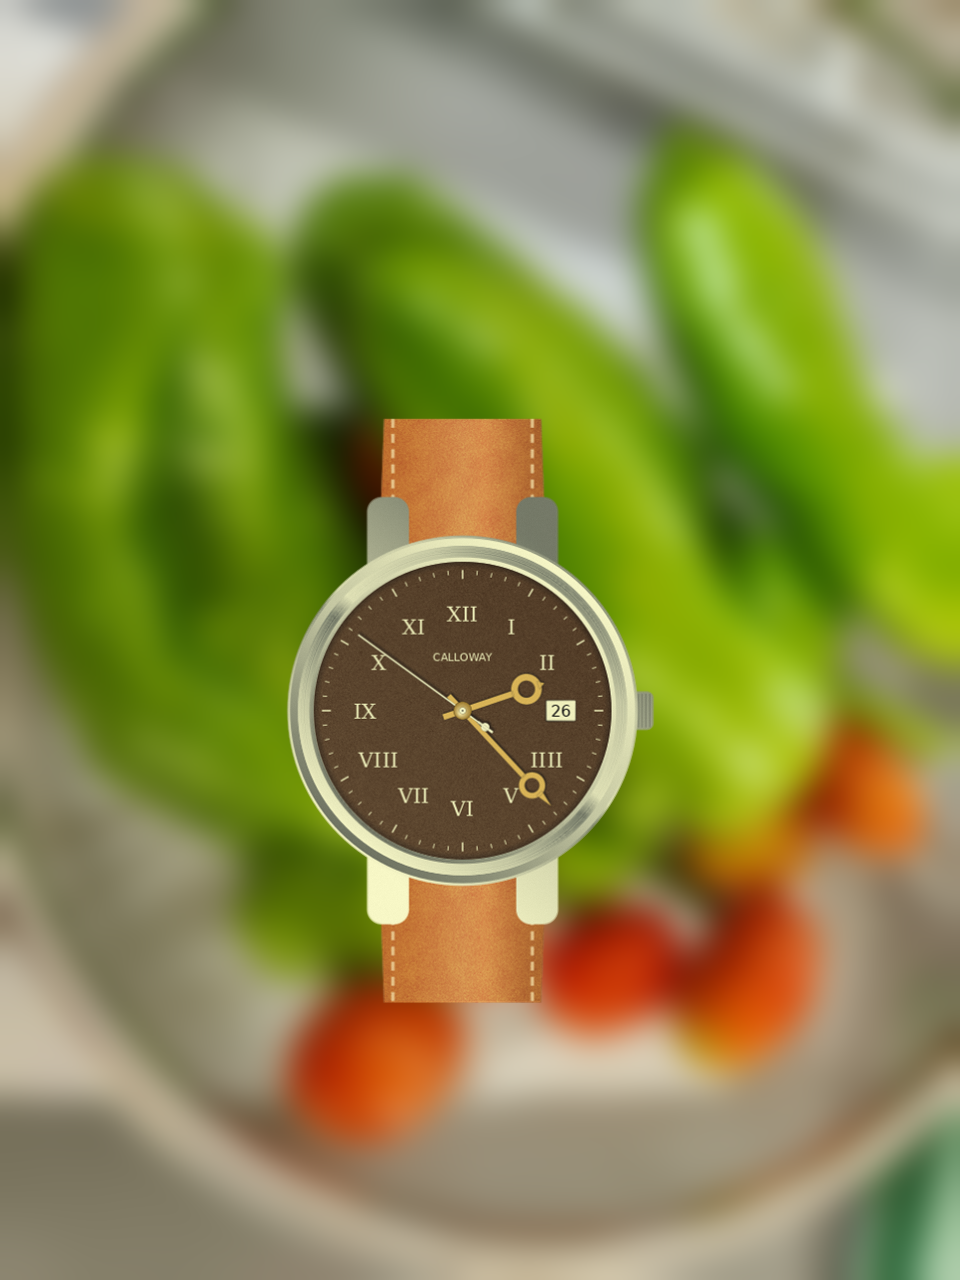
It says 2:22:51
